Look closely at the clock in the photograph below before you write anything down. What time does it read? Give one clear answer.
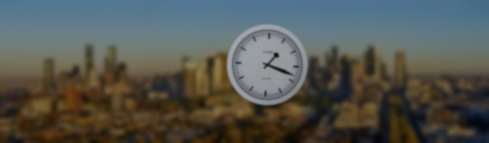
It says 1:18
